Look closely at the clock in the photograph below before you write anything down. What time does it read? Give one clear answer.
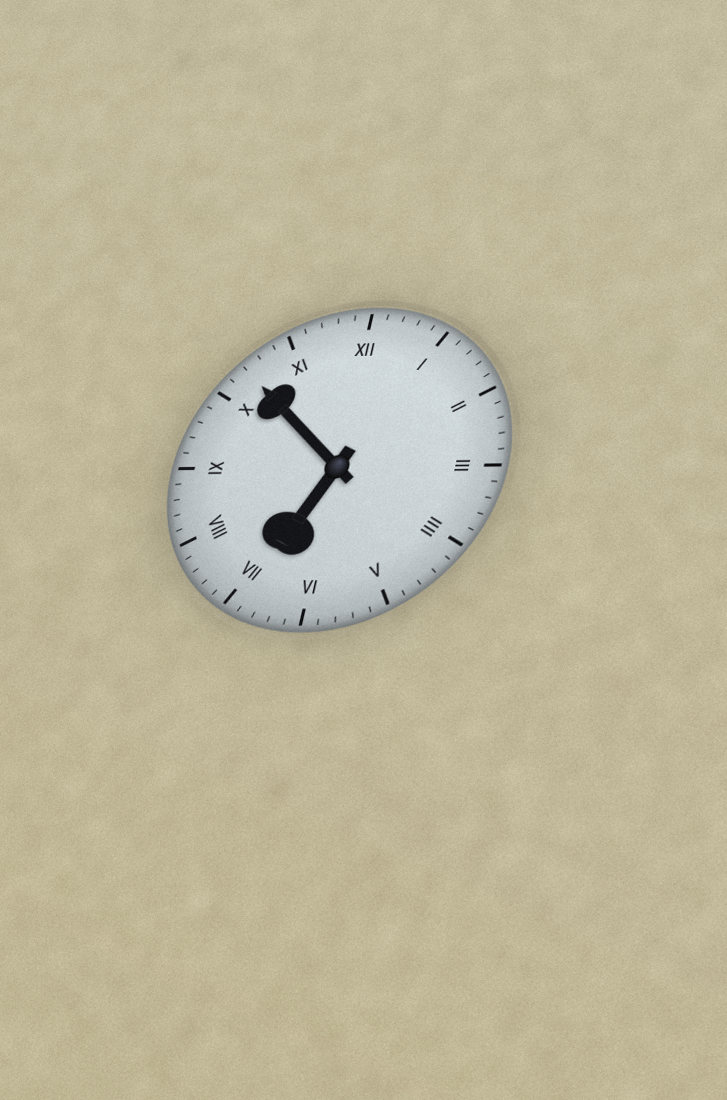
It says 6:52
